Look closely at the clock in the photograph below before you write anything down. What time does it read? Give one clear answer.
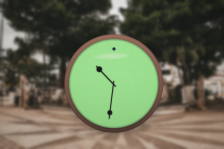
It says 10:31
